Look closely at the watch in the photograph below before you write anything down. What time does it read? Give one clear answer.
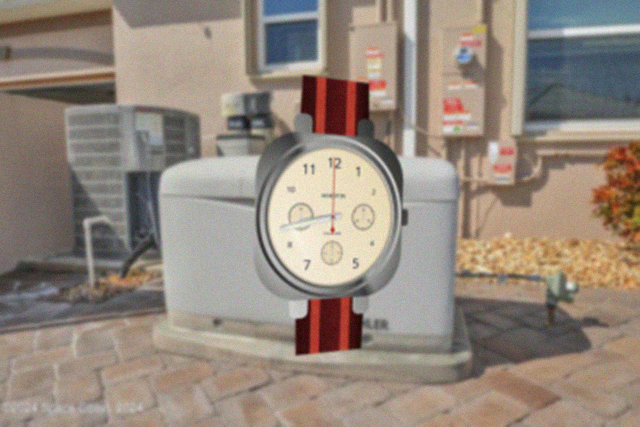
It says 8:43
